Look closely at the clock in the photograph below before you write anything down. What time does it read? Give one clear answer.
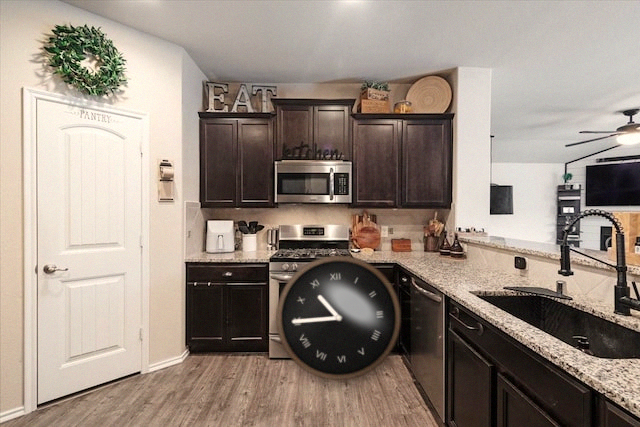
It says 10:45
